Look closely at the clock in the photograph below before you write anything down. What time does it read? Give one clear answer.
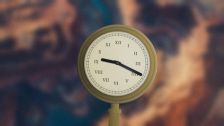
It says 9:19
